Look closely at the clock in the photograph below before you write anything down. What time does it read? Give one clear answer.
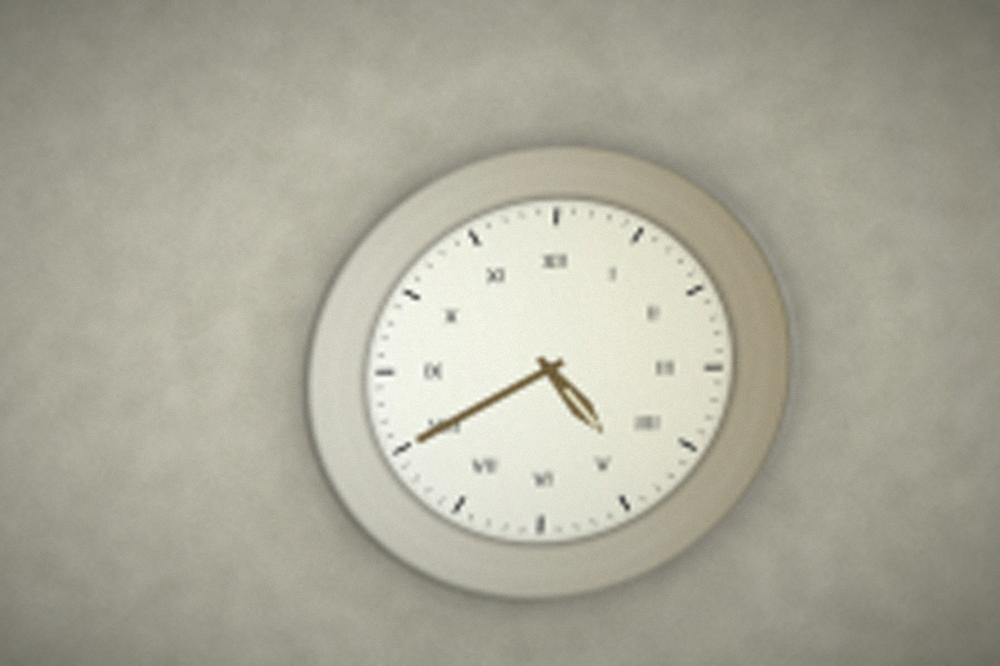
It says 4:40
